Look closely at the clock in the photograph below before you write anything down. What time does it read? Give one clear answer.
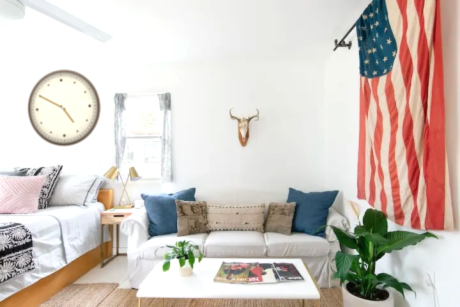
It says 4:50
